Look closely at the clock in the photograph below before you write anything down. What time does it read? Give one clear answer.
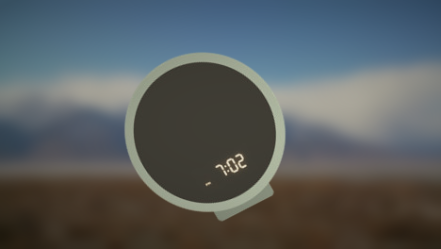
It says 7:02
